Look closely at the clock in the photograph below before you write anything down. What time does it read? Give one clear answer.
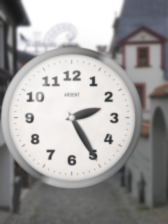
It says 2:25
